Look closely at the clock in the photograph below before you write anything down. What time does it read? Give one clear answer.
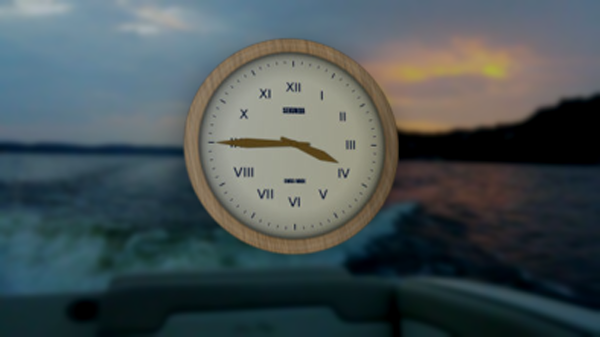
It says 3:45
